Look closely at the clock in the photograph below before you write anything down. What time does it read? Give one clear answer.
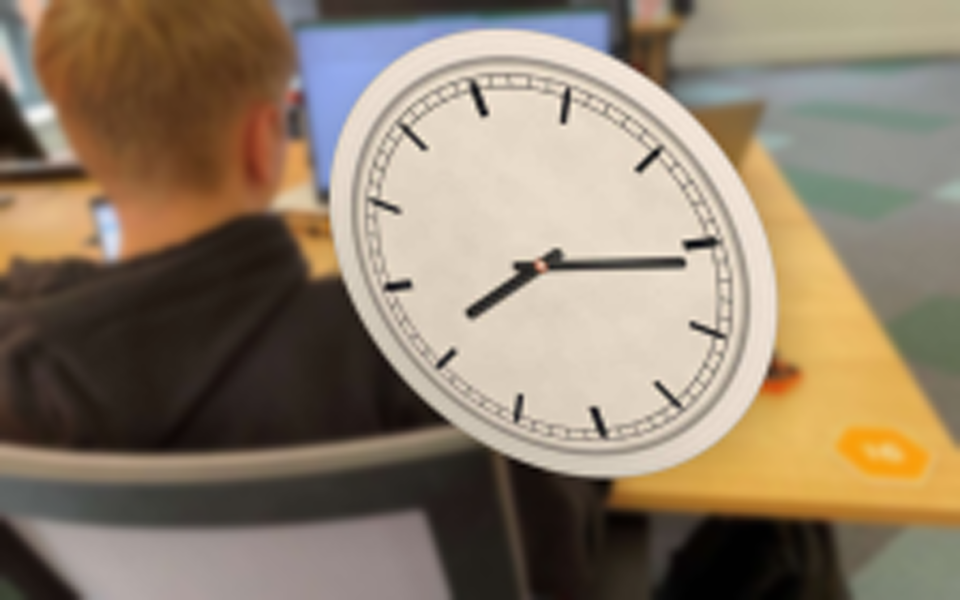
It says 8:16
